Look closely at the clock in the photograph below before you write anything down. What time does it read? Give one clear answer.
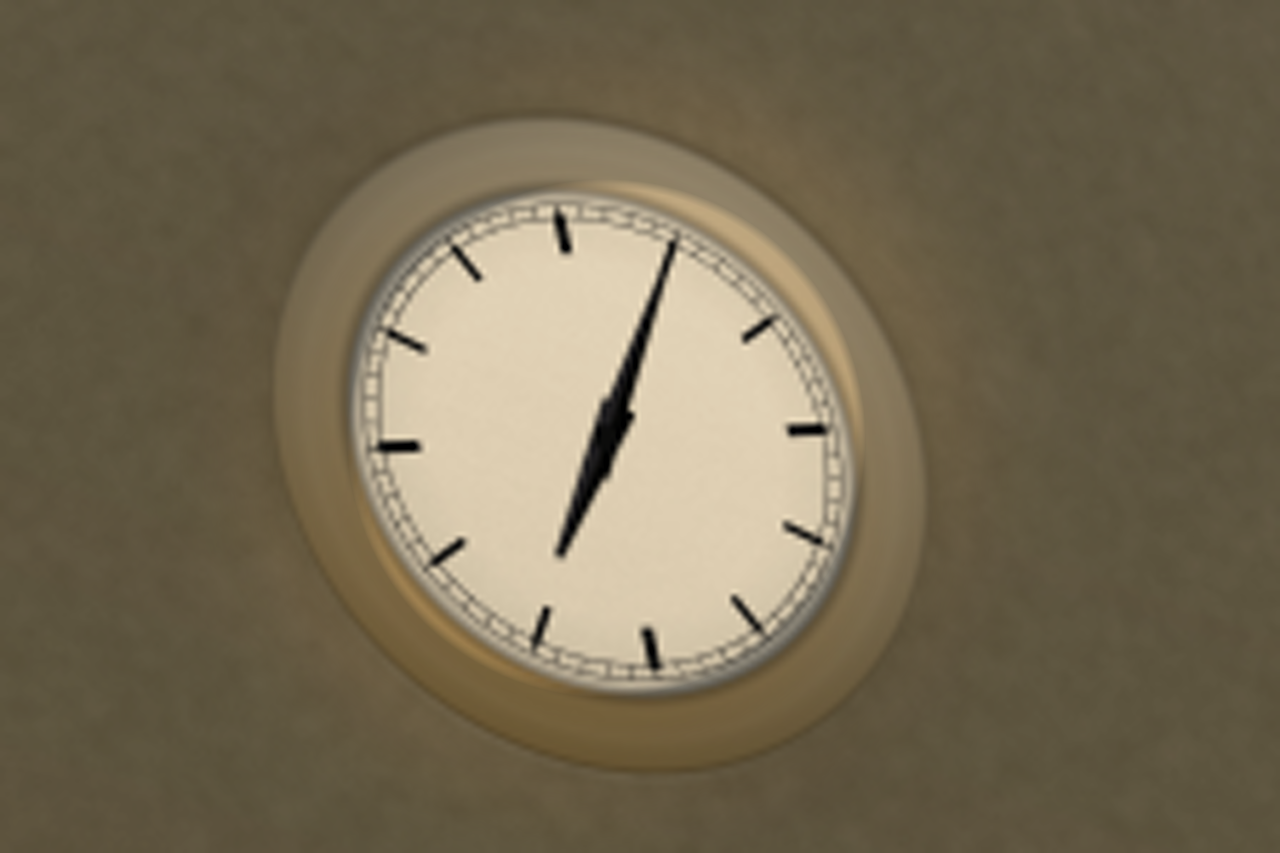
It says 7:05
